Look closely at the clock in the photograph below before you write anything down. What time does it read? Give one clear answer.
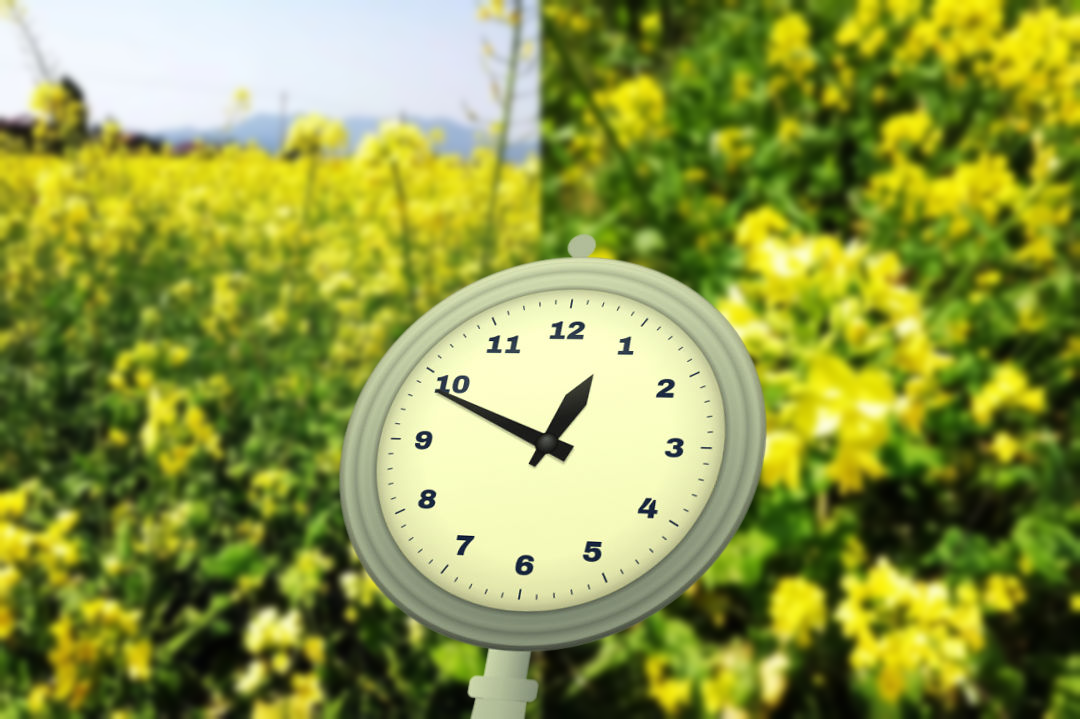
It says 12:49
